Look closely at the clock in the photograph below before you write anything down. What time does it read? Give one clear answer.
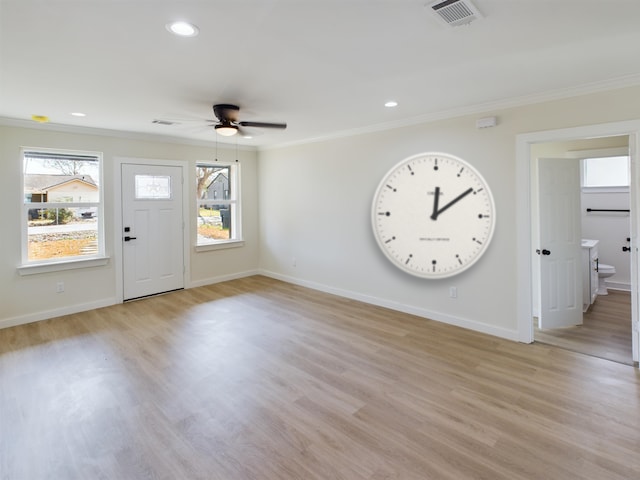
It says 12:09
